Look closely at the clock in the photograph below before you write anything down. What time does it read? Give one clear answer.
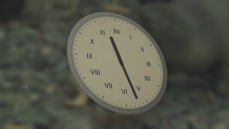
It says 11:27
